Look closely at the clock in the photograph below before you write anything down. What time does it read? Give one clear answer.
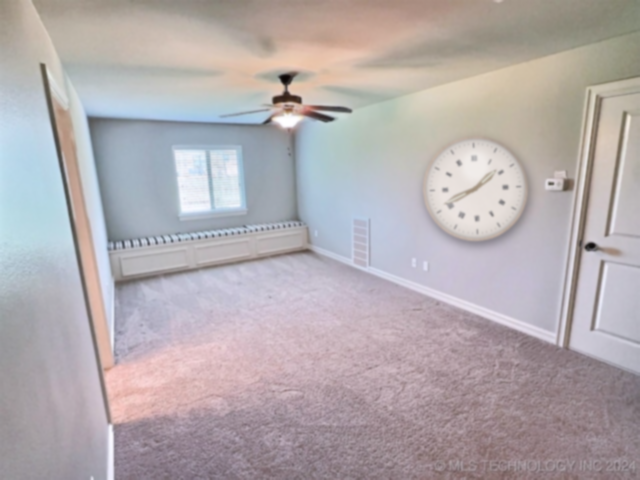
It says 1:41
